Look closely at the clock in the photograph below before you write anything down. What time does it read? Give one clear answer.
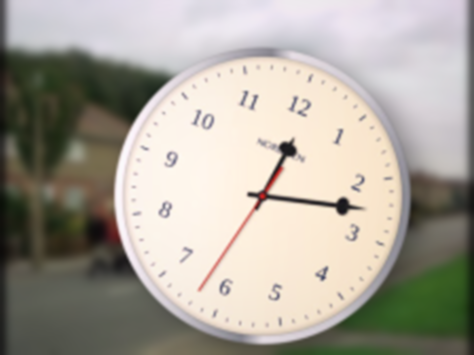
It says 12:12:32
